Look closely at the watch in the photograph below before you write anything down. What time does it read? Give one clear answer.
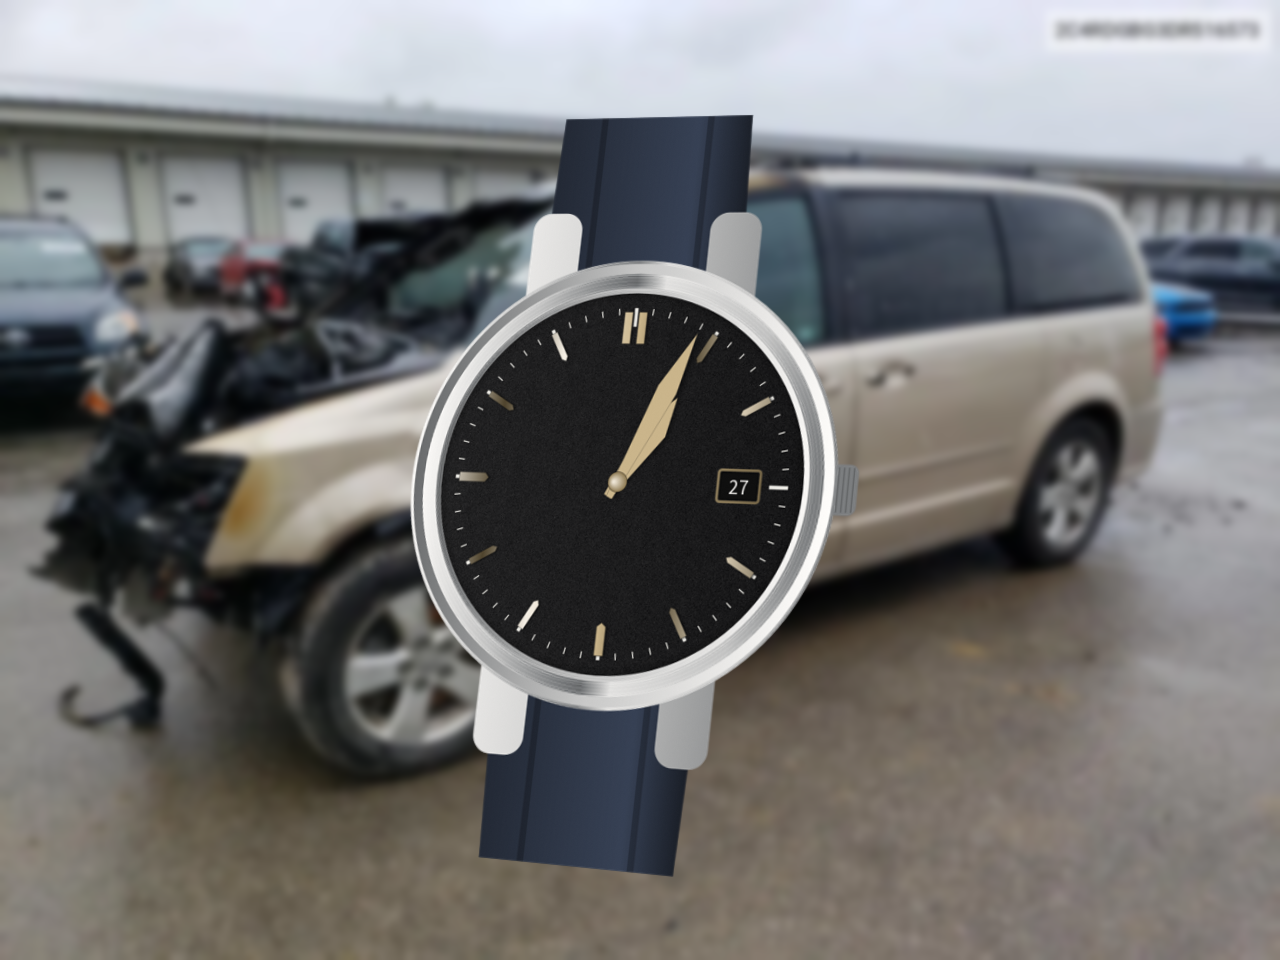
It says 1:04
